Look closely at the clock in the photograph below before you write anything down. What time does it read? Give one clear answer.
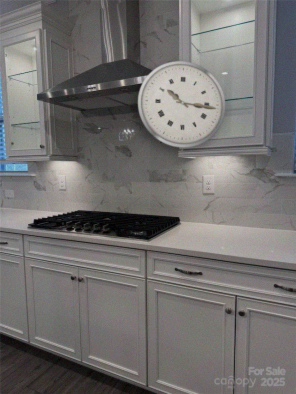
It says 10:16
